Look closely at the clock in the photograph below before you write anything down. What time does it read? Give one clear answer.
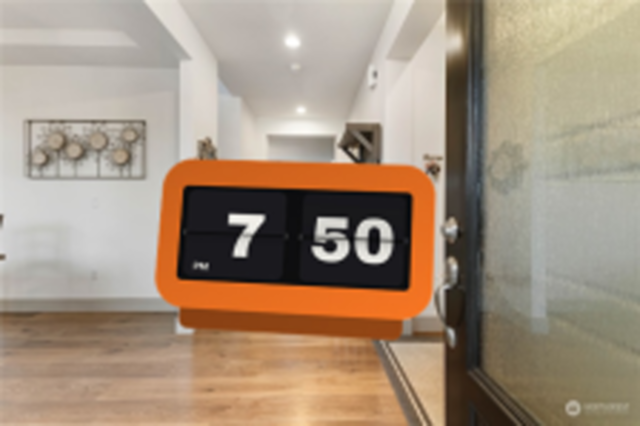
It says 7:50
